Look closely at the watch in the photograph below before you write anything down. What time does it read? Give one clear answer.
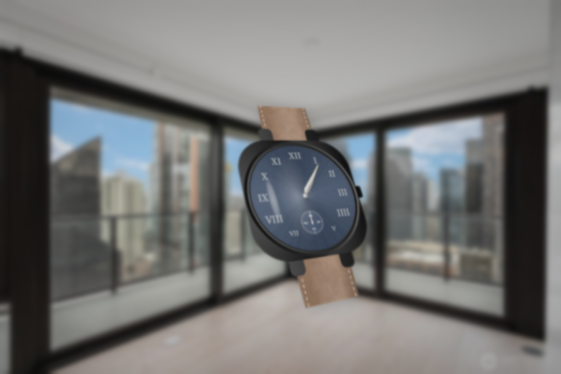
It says 1:06
